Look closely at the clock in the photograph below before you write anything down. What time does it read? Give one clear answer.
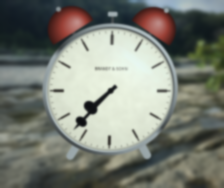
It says 7:37
